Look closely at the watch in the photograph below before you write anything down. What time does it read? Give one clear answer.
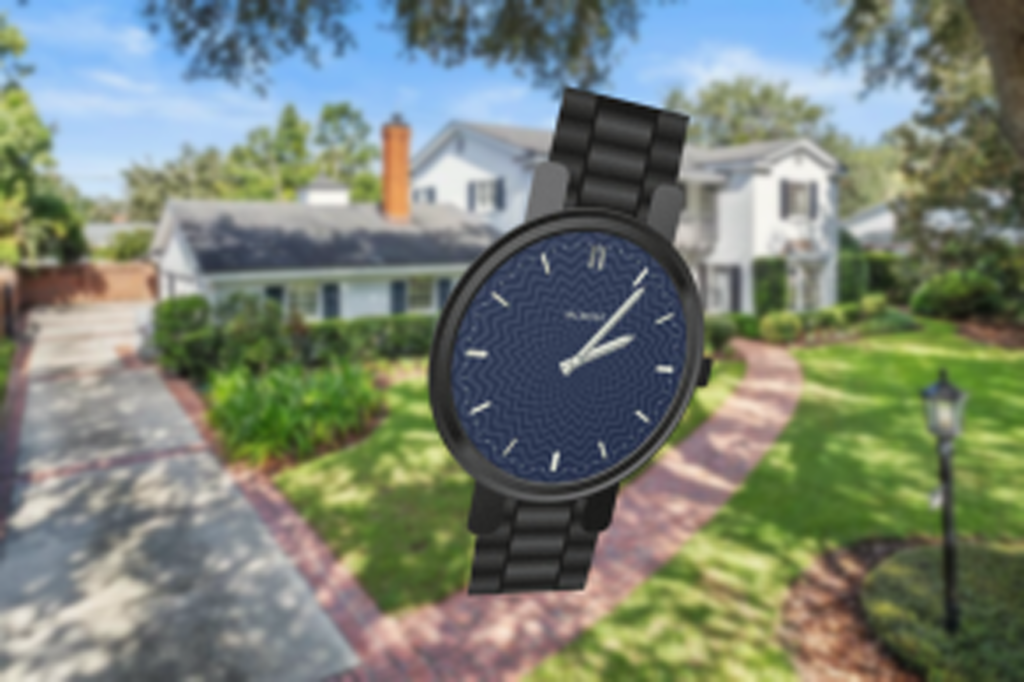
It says 2:06
